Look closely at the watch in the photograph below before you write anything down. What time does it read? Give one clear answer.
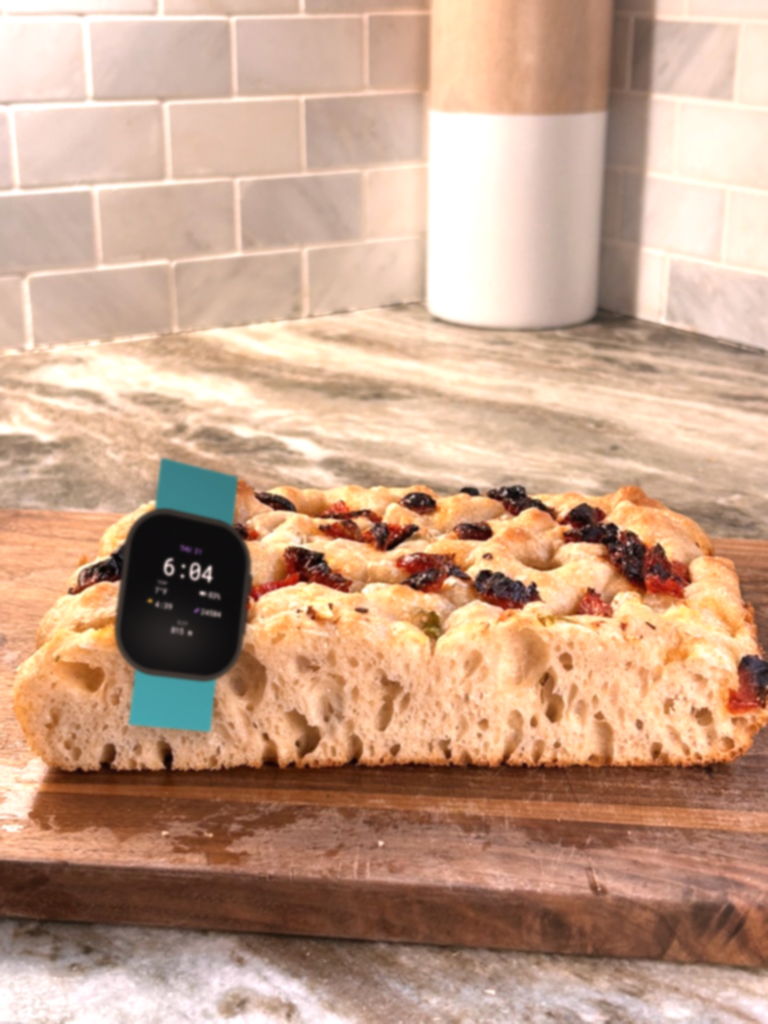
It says 6:04
